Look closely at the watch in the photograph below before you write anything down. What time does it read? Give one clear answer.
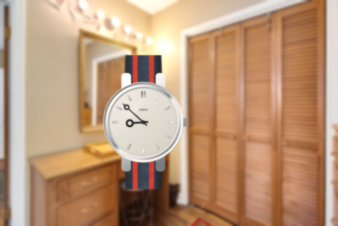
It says 8:52
